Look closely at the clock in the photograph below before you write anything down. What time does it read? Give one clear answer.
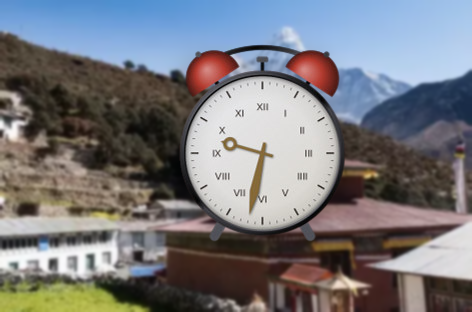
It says 9:32
